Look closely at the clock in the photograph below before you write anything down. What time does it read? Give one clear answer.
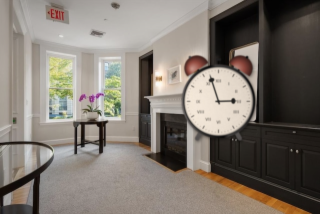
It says 2:57
